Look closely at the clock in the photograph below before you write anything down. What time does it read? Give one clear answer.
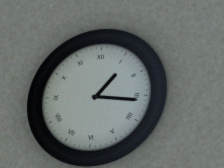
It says 1:16
